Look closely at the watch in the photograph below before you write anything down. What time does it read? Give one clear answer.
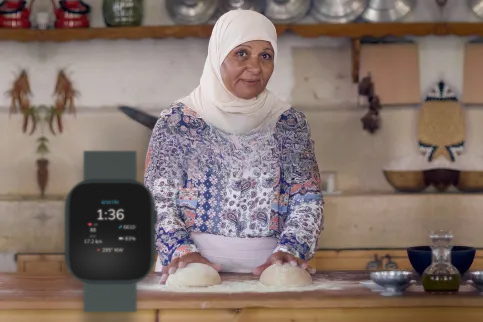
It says 1:36
